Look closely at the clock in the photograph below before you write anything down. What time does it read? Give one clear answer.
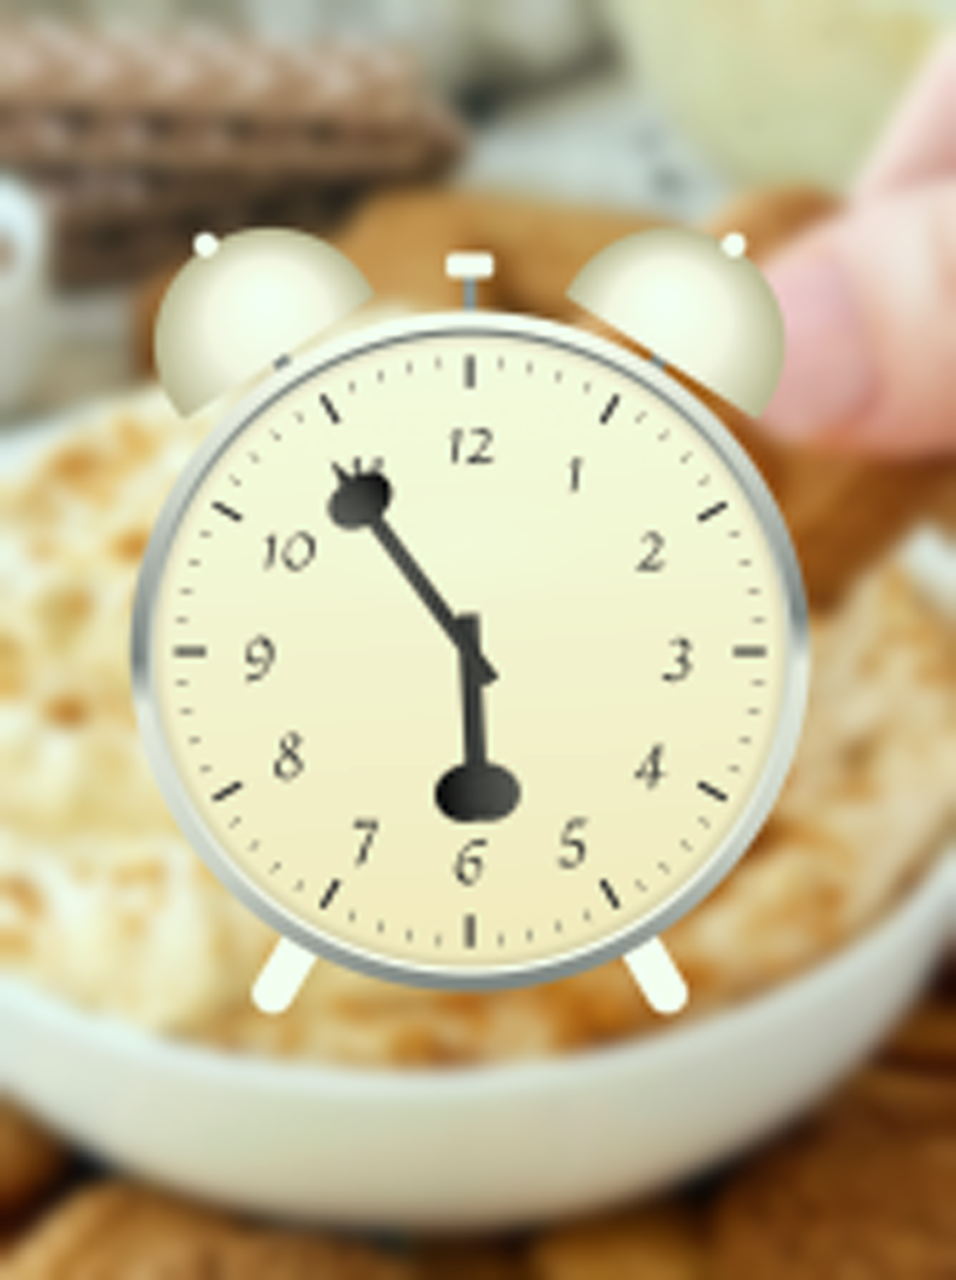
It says 5:54
